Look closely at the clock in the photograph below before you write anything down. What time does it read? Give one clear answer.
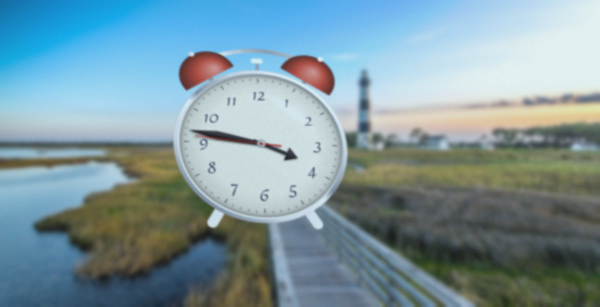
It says 3:46:46
